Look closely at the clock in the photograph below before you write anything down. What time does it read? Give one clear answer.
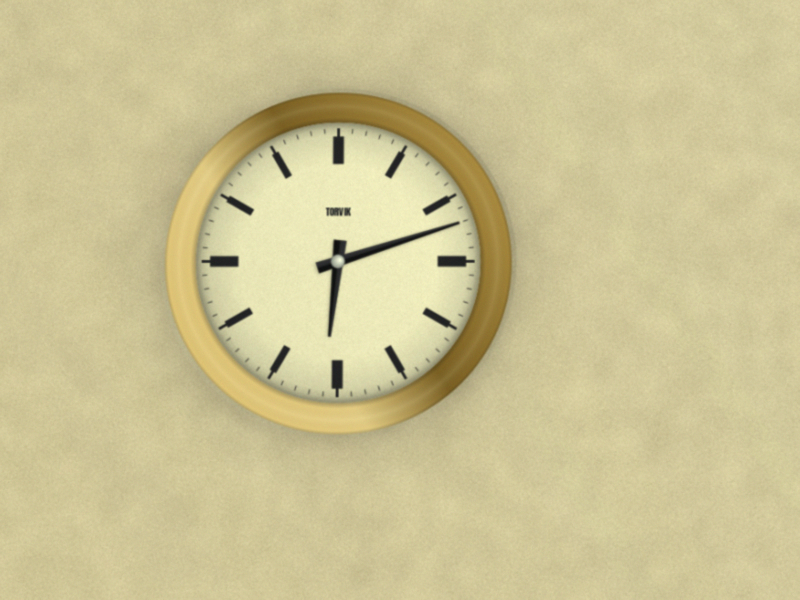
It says 6:12
